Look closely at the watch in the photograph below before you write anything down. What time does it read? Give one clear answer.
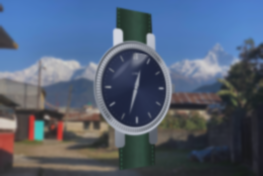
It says 12:33
